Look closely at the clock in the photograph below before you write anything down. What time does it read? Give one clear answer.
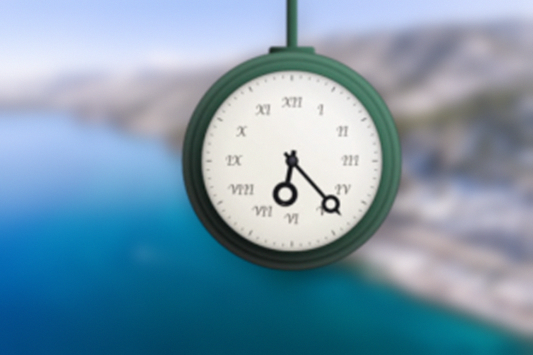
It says 6:23
